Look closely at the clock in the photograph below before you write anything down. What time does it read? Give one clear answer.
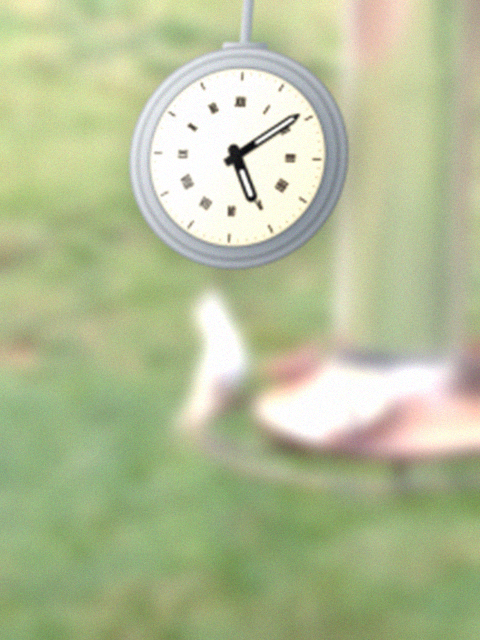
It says 5:09
